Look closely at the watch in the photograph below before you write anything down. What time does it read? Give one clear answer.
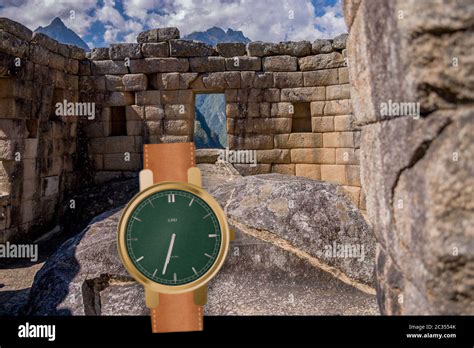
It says 6:33
